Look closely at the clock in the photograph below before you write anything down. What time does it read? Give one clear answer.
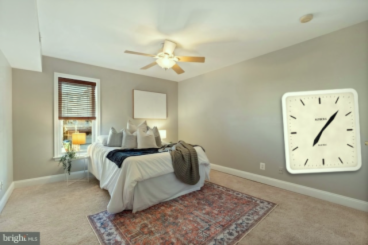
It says 7:07
